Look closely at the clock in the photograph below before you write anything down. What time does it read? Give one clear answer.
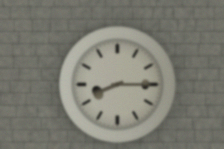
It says 8:15
